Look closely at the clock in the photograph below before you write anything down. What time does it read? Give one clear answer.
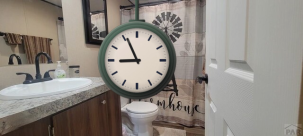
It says 8:56
